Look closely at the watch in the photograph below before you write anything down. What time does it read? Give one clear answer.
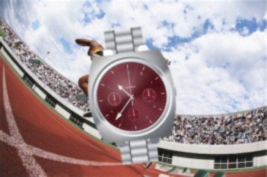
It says 10:37
